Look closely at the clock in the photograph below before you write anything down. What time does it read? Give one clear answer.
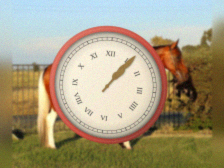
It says 1:06
